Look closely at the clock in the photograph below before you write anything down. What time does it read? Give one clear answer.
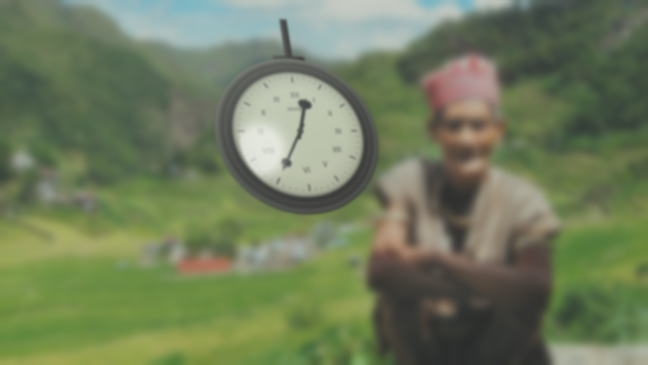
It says 12:35
